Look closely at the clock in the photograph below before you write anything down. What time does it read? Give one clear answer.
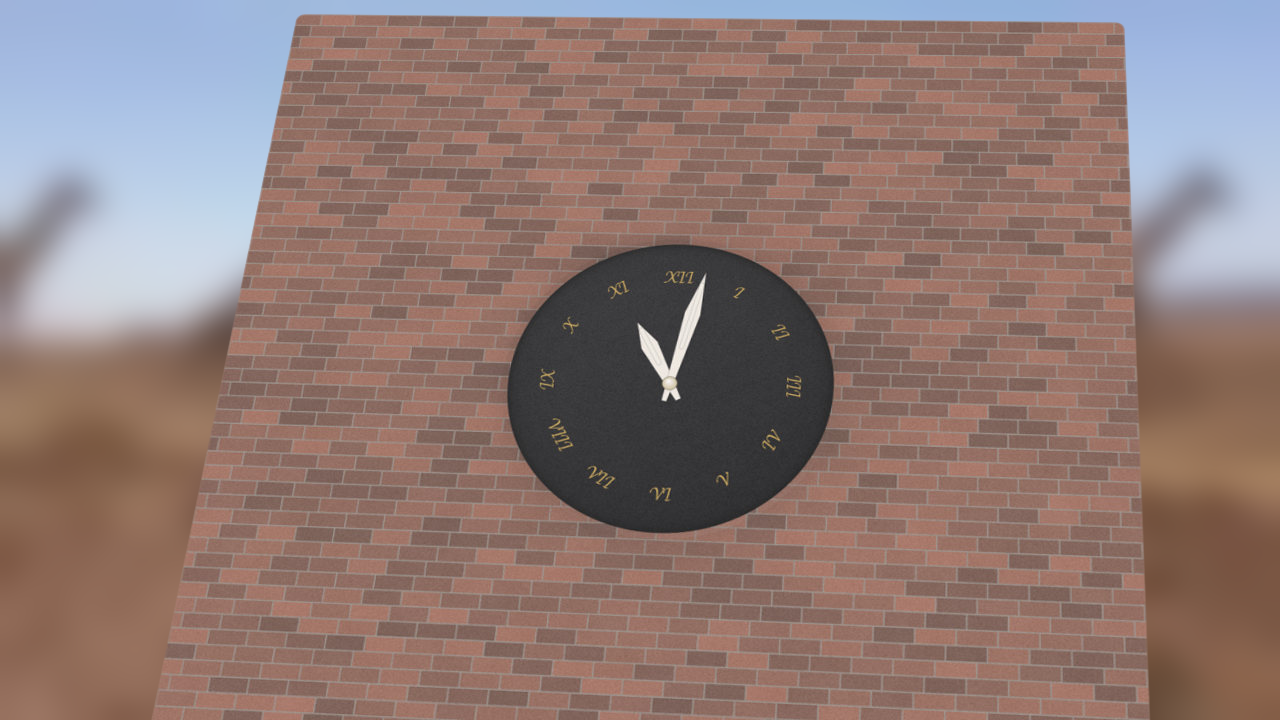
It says 11:02
